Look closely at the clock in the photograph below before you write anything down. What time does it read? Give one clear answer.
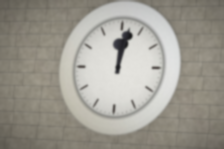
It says 12:02
